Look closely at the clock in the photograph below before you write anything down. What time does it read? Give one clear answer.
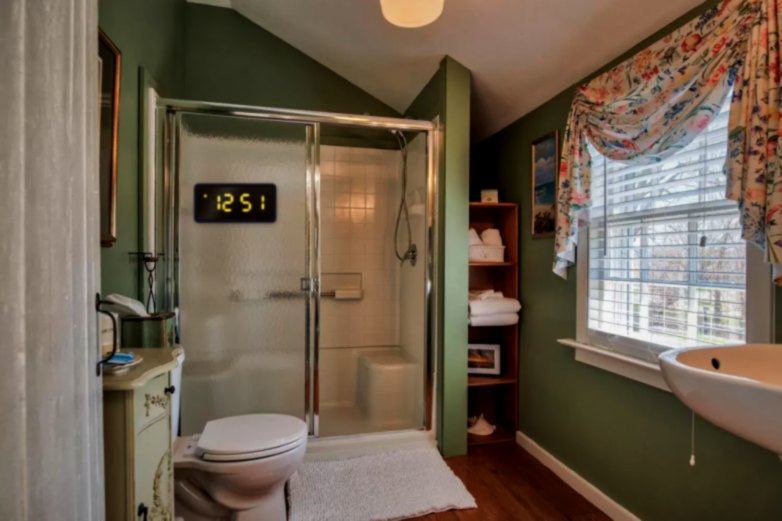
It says 12:51
